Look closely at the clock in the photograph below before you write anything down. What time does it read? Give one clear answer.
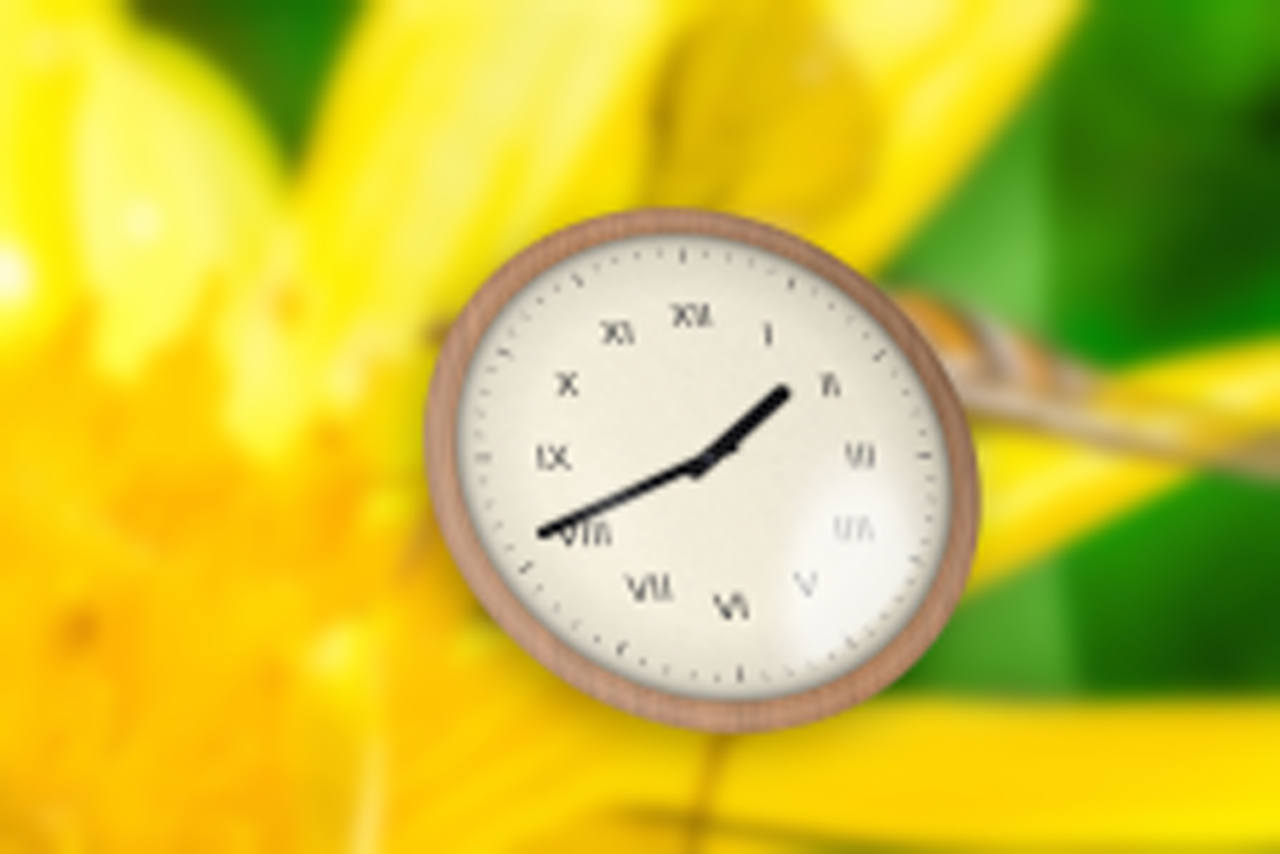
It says 1:41
